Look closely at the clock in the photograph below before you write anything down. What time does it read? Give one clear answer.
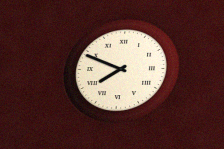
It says 7:49
